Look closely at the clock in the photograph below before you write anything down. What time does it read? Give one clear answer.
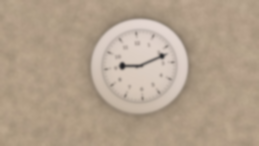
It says 9:12
